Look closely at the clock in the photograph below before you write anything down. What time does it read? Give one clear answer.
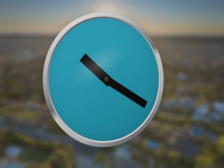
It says 10:20
